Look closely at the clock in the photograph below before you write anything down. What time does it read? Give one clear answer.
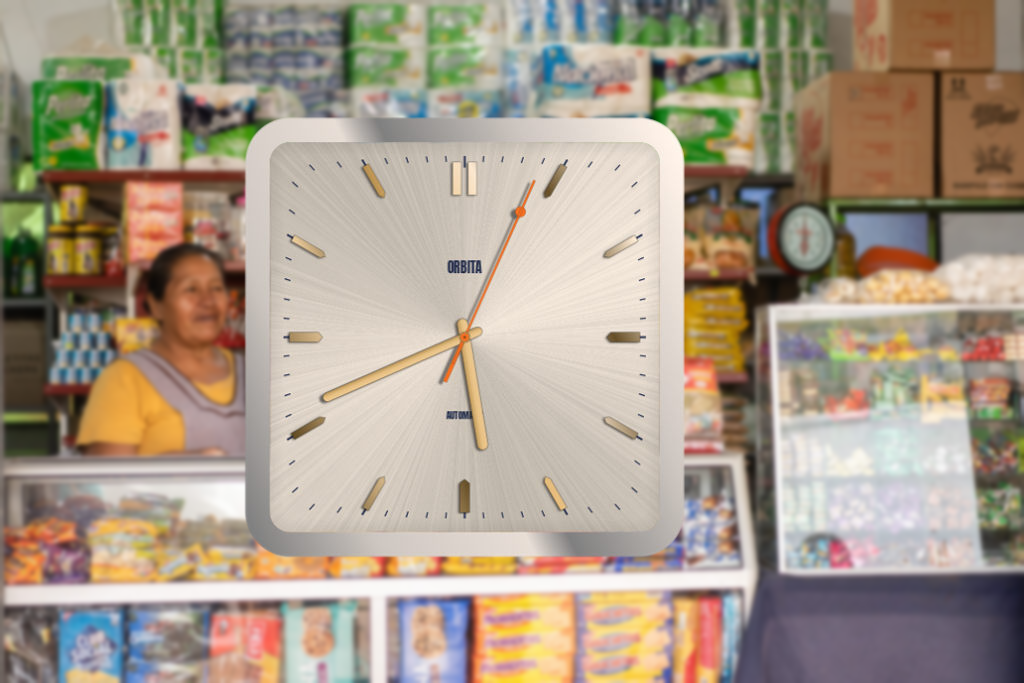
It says 5:41:04
